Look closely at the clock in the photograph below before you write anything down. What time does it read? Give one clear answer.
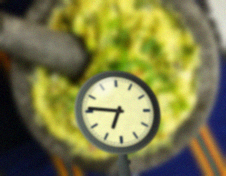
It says 6:46
